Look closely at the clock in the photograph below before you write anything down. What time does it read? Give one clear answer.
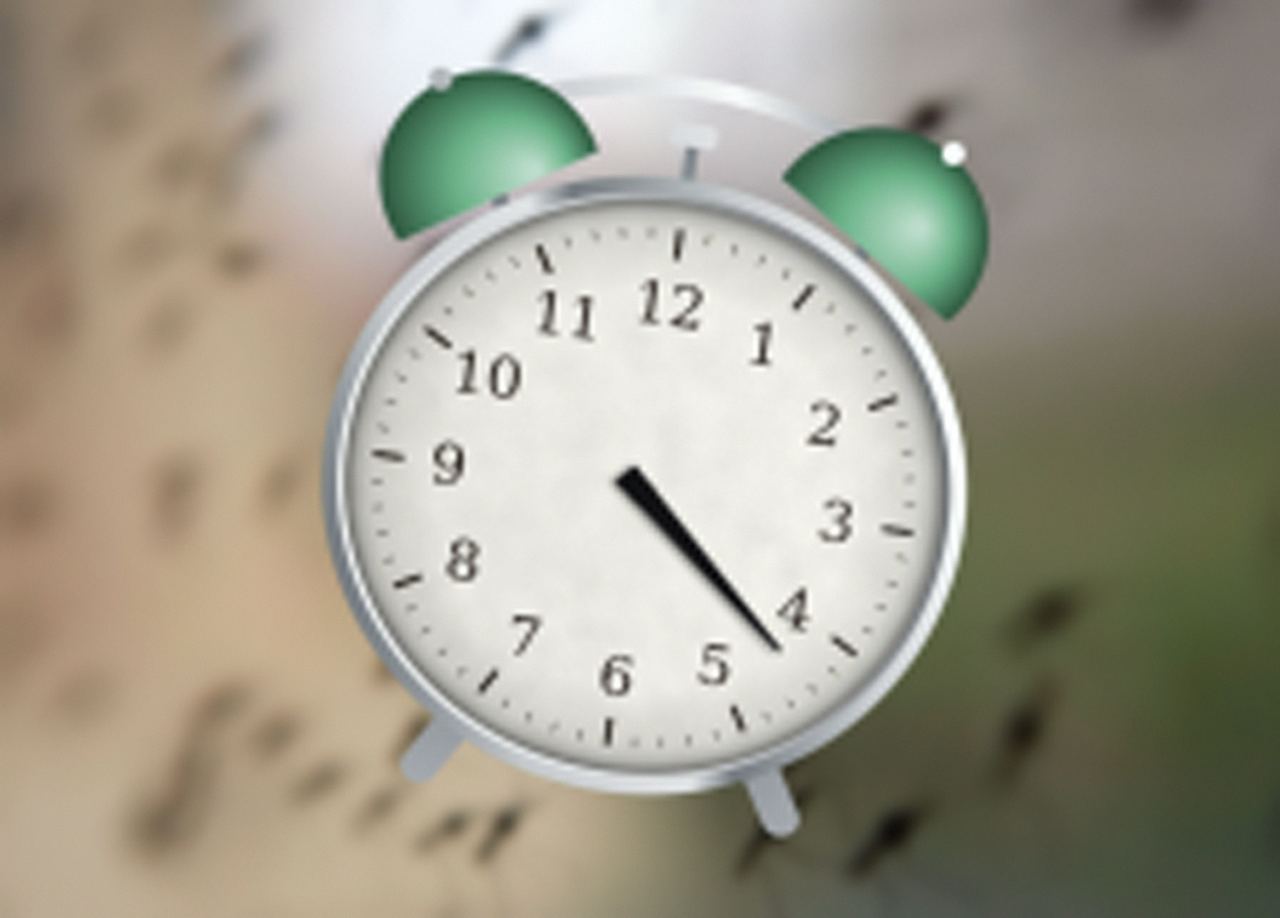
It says 4:22
